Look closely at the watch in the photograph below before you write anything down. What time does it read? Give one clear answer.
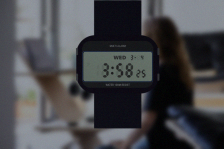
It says 3:58:25
